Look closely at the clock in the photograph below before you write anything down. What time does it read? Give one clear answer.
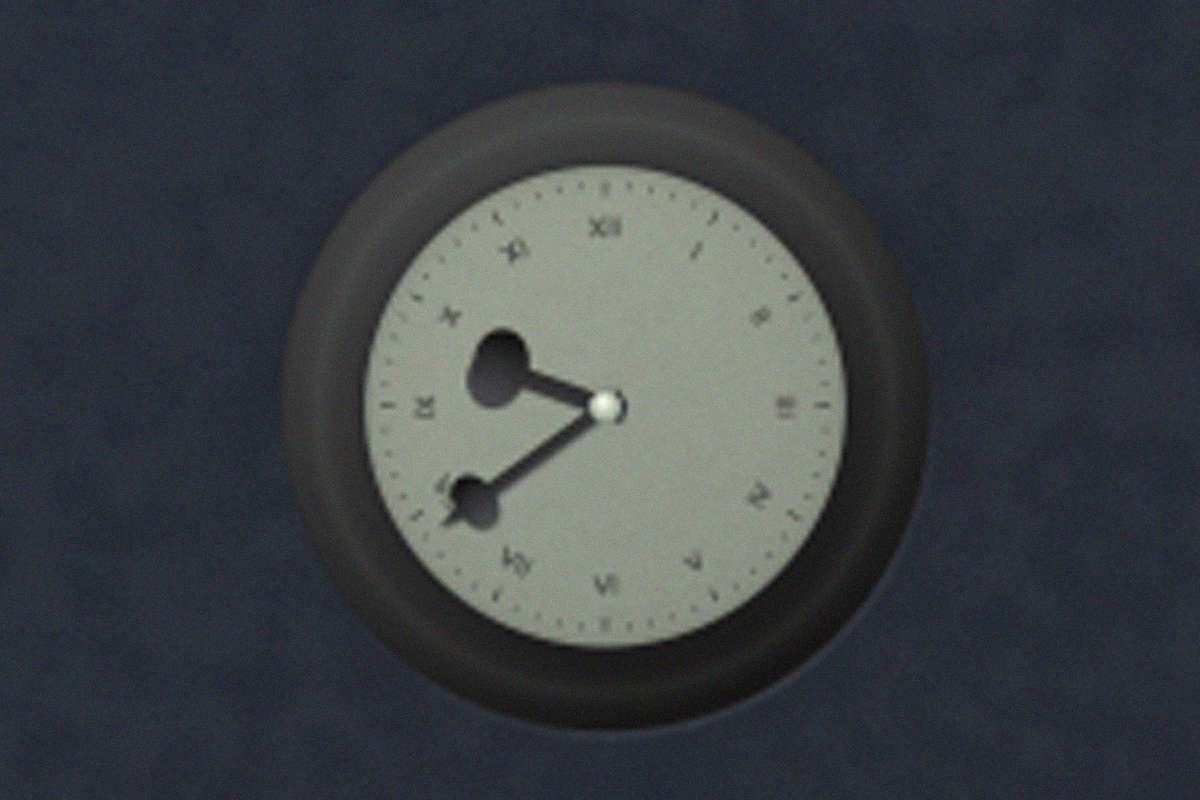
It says 9:39
